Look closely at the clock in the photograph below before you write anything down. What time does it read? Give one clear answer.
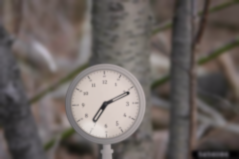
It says 7:11
